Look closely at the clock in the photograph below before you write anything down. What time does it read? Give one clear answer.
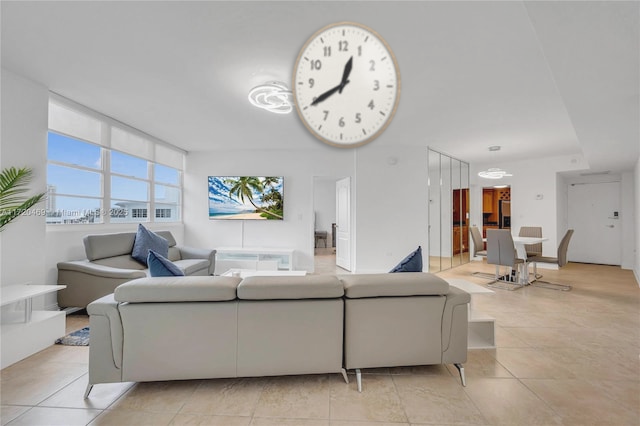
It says 12:40
